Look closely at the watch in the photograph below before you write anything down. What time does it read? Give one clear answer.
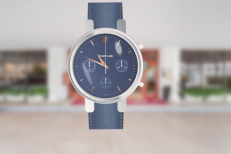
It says 10:49
